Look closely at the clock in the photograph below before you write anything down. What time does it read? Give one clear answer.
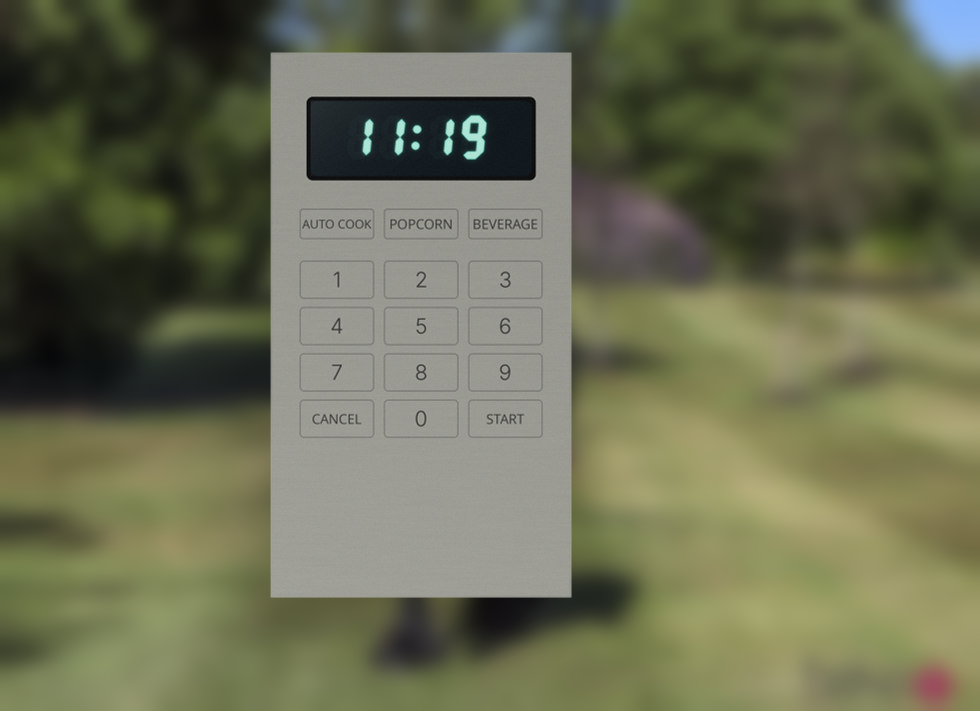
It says 11:19
